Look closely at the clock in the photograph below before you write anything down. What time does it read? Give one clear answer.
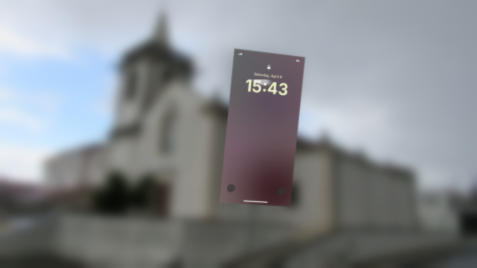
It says 15:43
